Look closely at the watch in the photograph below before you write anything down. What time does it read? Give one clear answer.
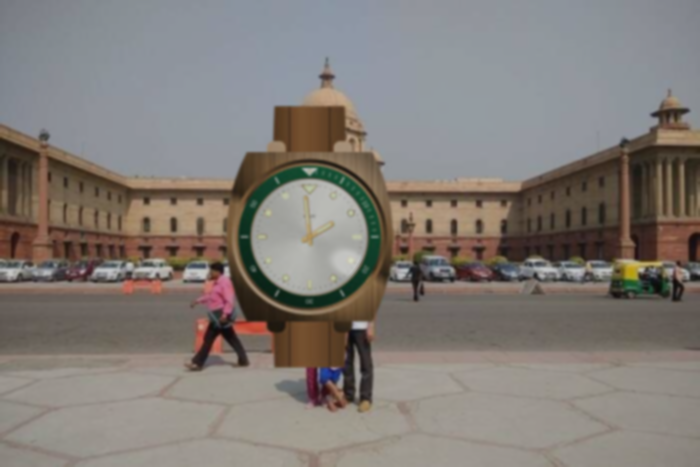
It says 1:59
